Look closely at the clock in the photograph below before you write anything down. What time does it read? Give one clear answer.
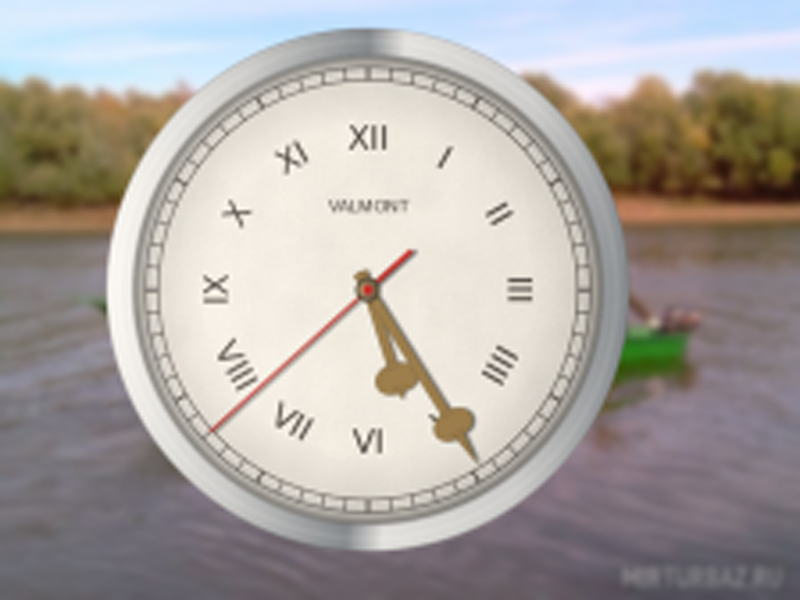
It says 5:24:38
